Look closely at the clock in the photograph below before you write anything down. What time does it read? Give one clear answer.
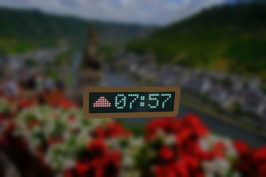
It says 7:57
